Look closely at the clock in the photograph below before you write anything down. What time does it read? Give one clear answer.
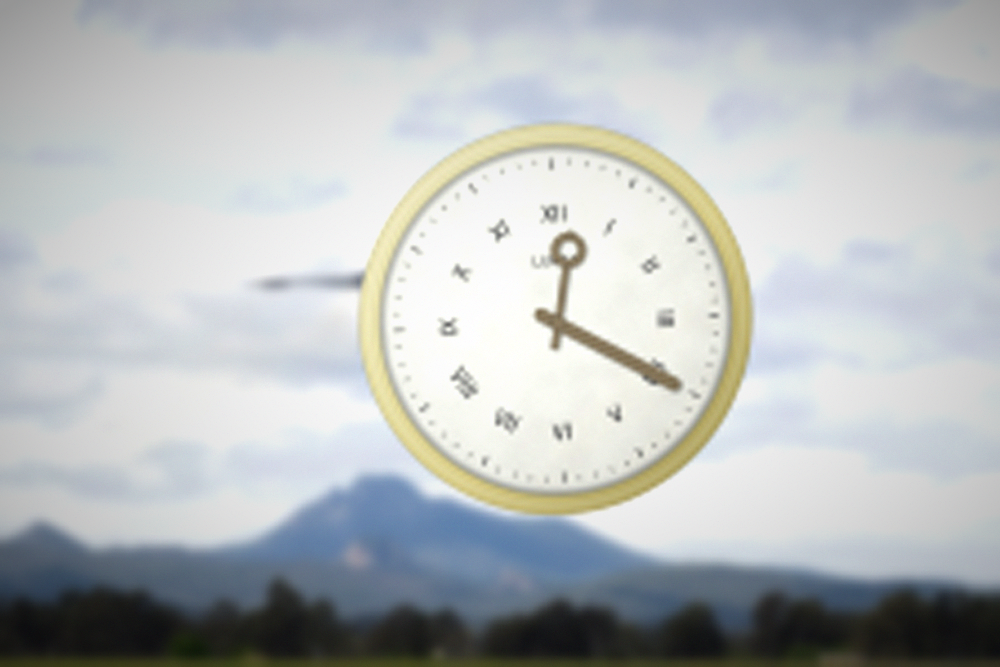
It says 12:20
